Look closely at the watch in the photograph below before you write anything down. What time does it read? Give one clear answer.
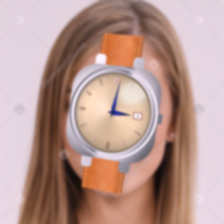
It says 3:01
